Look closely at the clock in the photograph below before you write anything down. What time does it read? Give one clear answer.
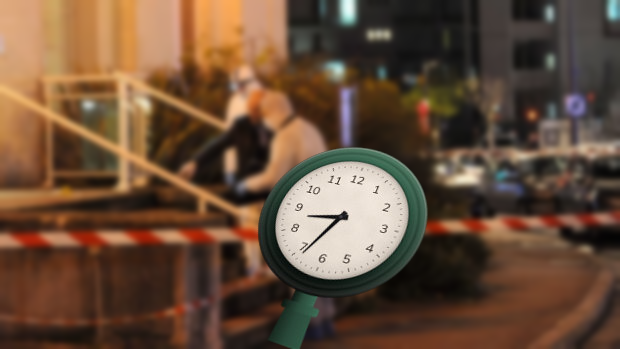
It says 8:34
